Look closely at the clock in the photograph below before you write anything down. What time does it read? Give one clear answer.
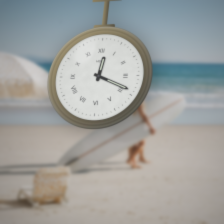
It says 12:19
